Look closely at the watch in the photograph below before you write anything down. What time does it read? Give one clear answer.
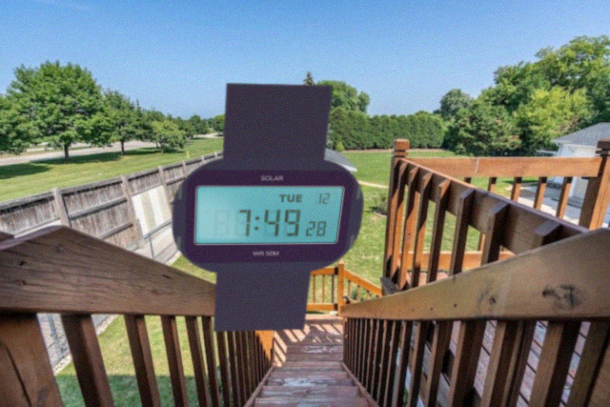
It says 7:49:28
